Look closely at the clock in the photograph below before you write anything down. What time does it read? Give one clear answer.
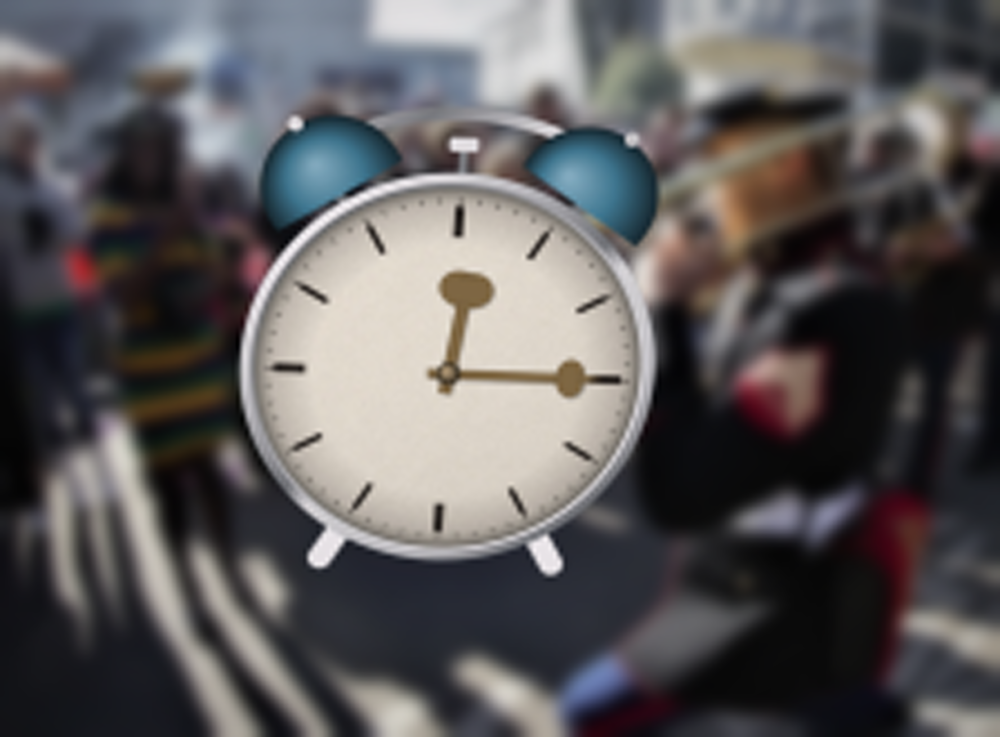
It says 12:15
